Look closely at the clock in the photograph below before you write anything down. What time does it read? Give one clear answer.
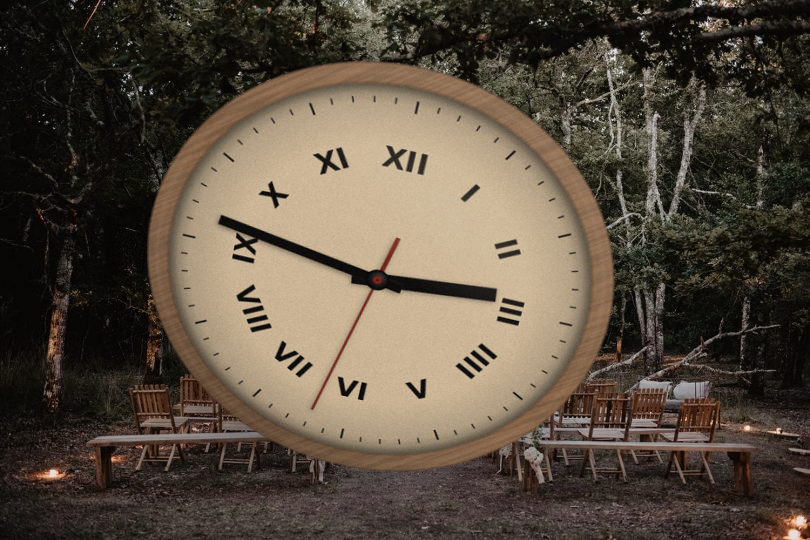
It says 2:46:32
